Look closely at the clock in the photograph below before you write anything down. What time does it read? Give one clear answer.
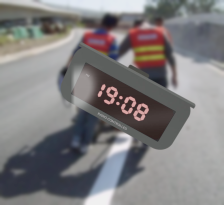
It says 19:08
